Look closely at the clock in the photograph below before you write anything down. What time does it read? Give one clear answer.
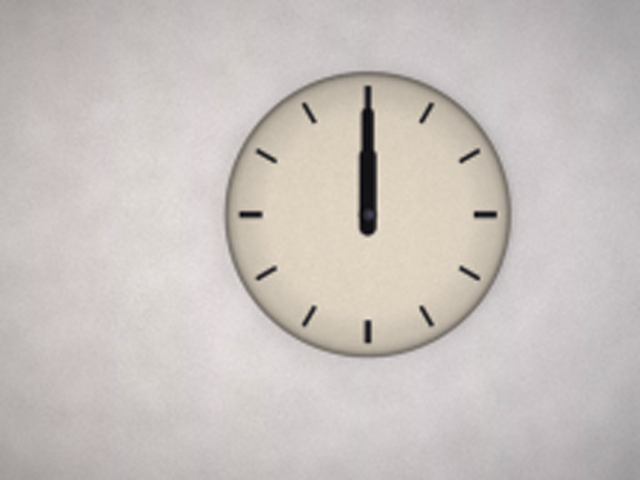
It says 12:00
